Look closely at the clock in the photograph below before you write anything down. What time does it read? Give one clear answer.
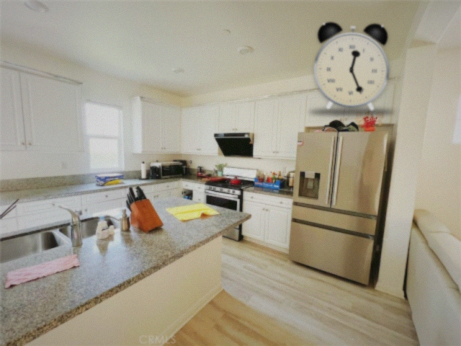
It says 12:26
